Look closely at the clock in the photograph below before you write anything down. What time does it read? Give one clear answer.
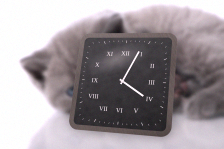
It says 4:04
